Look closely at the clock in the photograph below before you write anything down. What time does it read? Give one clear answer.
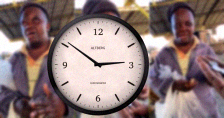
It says 2:51
